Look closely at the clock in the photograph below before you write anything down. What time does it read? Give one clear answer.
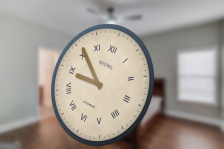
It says 8:51
